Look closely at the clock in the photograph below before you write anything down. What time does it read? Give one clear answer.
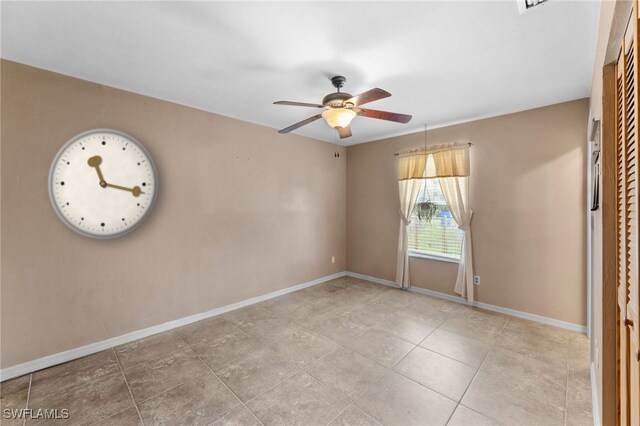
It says 11:17
